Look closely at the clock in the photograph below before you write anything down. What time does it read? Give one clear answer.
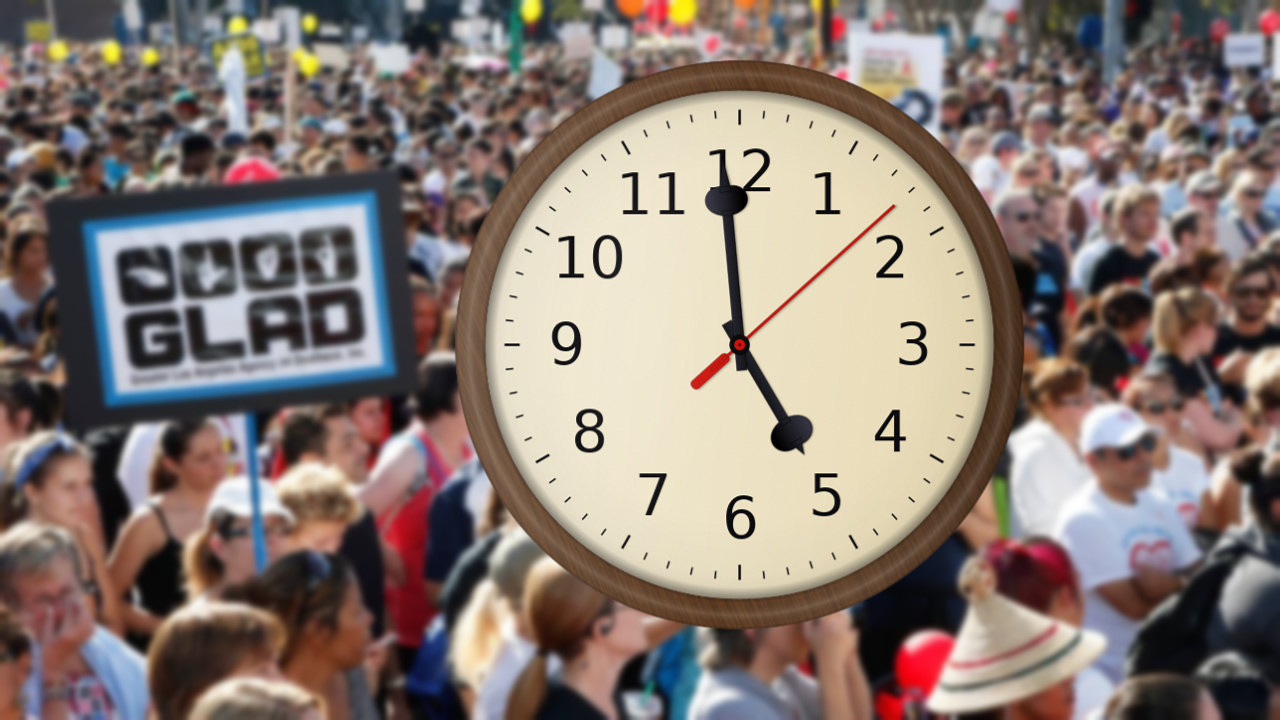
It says 4:59:08
